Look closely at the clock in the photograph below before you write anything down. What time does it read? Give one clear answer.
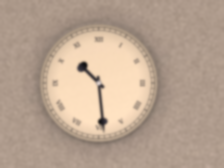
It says 10:29
